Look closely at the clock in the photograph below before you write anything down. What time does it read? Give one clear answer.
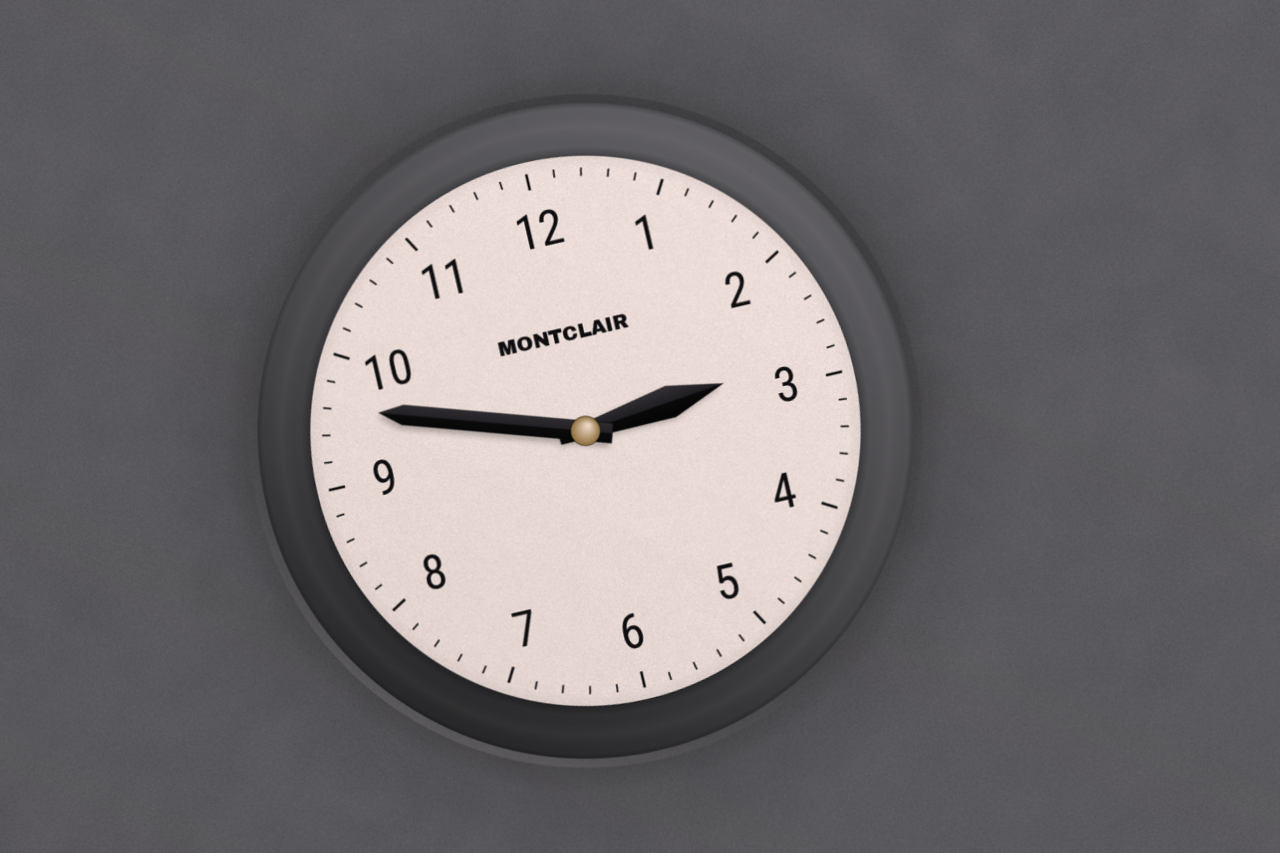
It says 2:48
